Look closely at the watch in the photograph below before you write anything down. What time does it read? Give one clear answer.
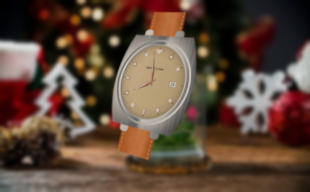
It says 7:58
